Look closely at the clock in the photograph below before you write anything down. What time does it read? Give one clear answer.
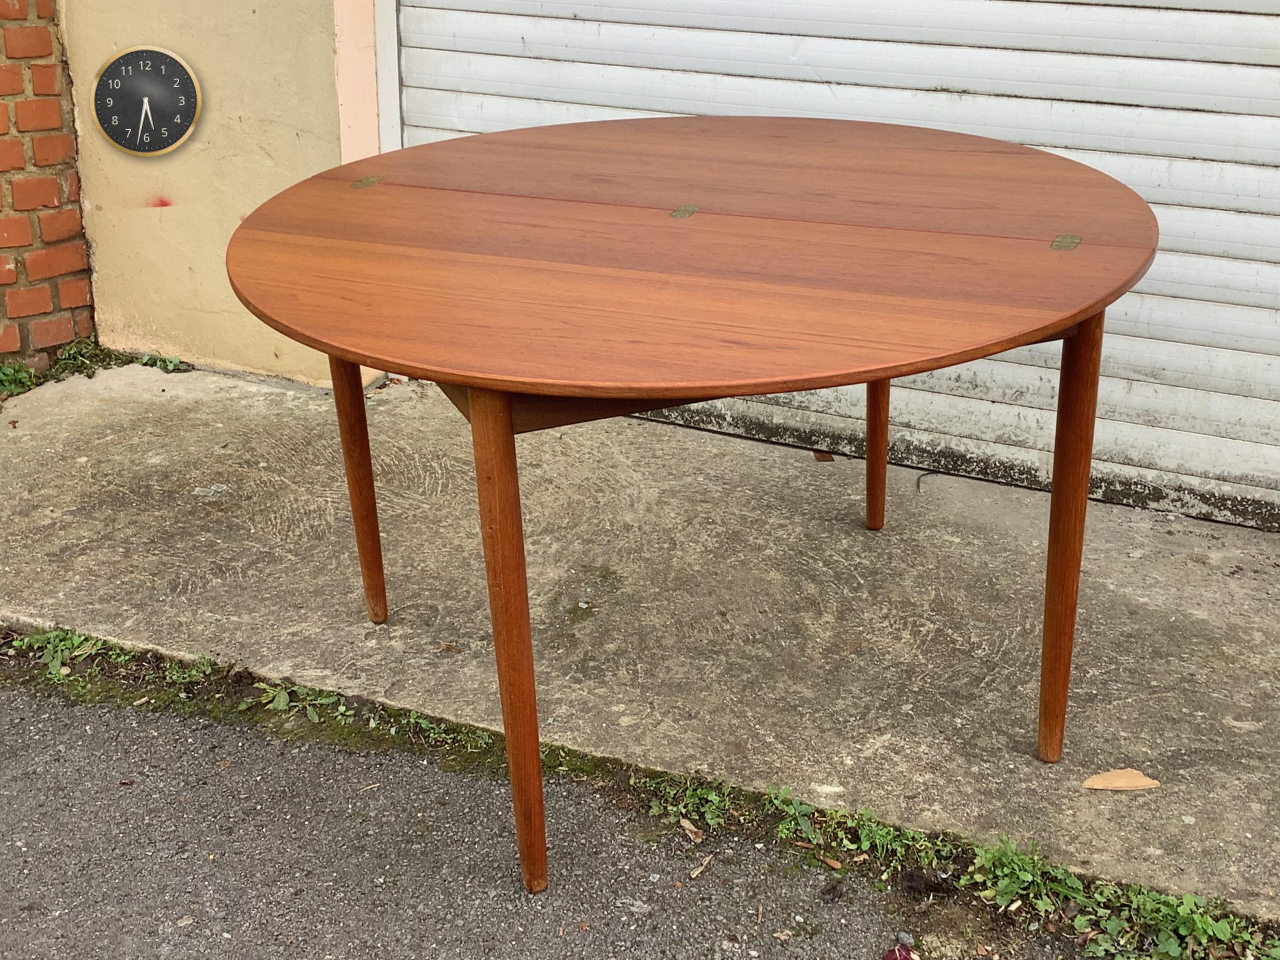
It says 5:32
